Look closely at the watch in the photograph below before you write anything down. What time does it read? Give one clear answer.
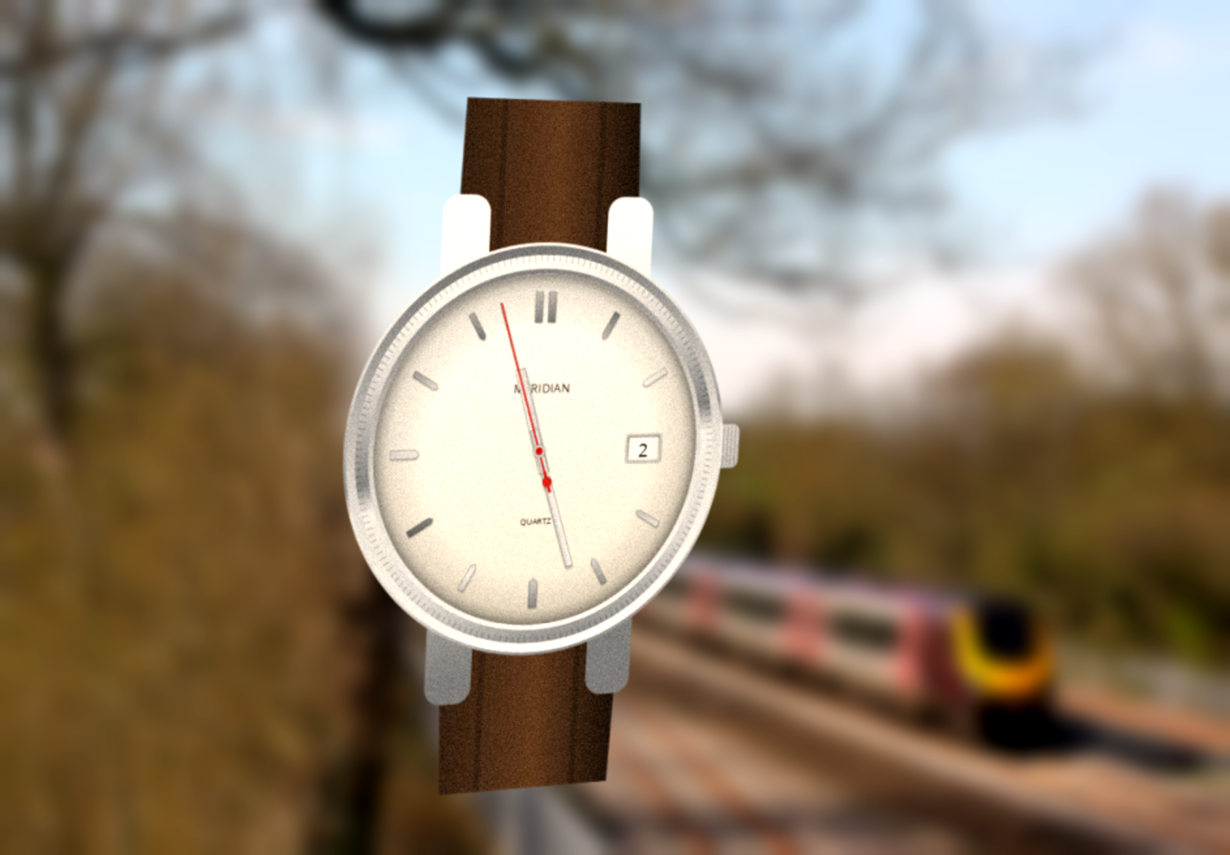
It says 11:26:57
